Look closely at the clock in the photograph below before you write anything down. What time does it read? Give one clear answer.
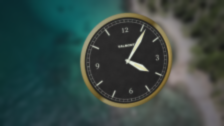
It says 4:06
